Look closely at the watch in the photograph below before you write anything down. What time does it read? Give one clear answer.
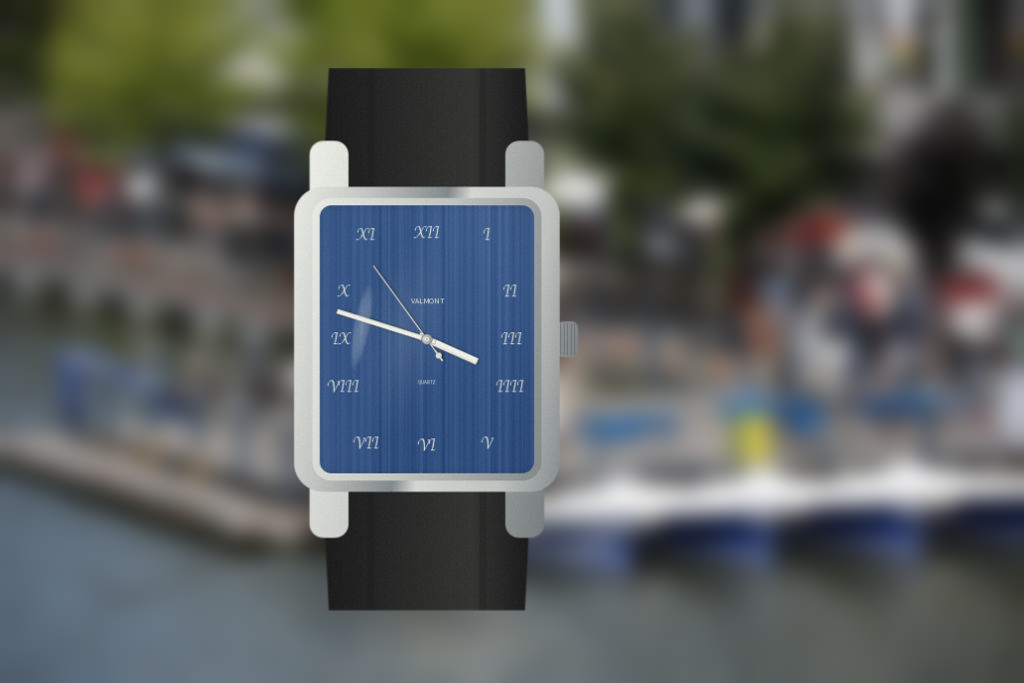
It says 3:47:54
